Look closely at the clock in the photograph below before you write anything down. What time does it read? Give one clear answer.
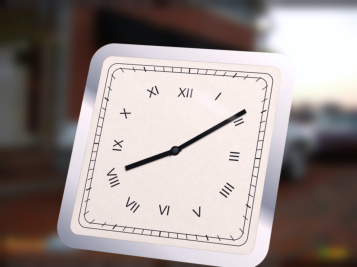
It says 8:09
